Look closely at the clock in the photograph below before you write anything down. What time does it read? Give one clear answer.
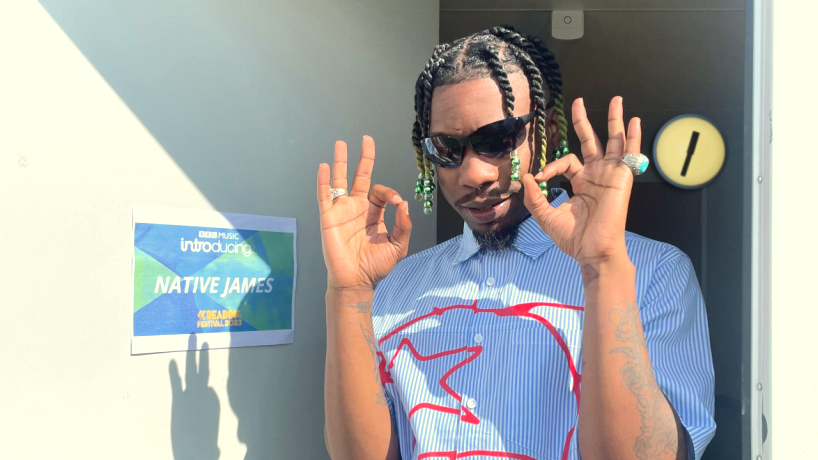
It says 12:33
